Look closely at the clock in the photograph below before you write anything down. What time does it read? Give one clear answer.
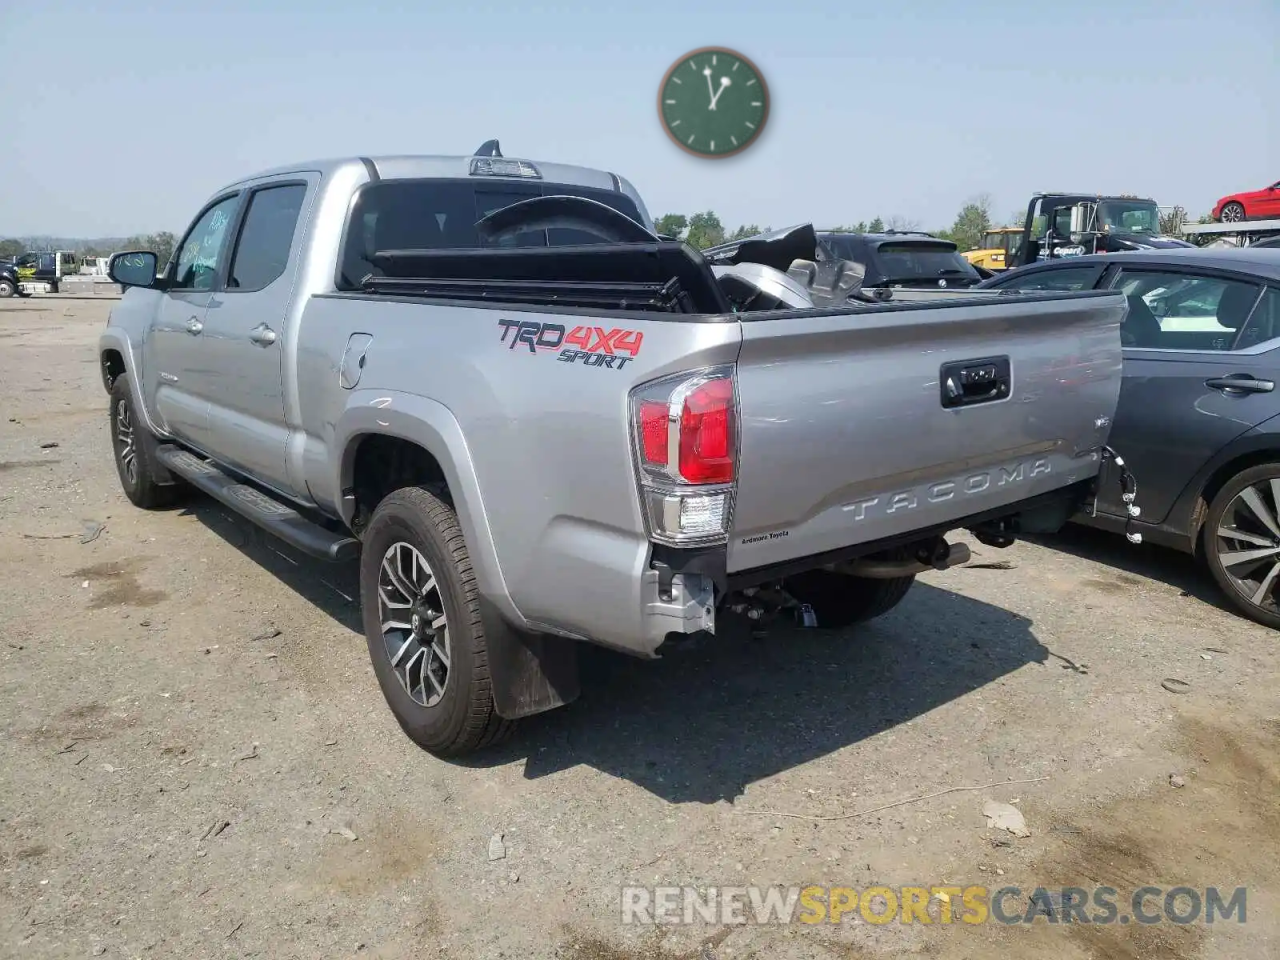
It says 12:58
